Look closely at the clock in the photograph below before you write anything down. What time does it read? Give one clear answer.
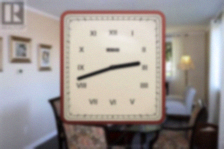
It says 2:42
